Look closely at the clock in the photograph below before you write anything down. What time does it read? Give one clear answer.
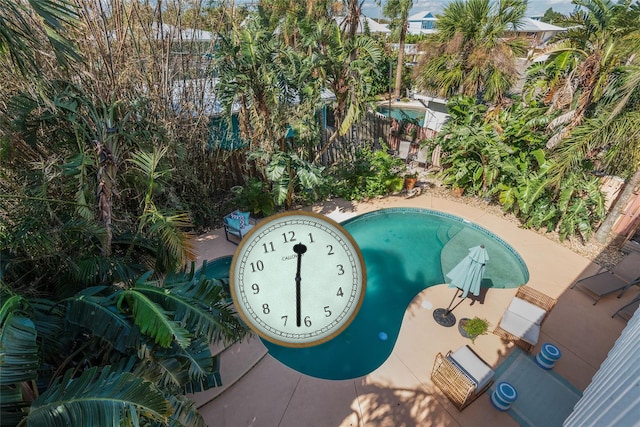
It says 12:32
